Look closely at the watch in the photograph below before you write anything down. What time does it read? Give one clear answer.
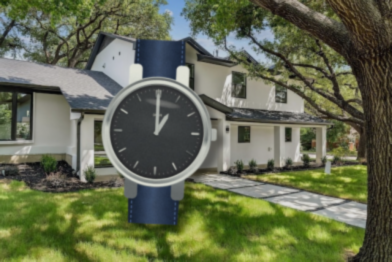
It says 1:00
